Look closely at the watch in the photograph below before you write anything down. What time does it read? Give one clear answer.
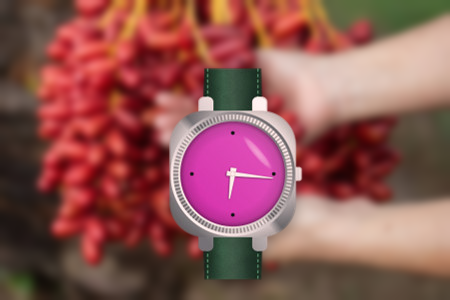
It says 6:16
